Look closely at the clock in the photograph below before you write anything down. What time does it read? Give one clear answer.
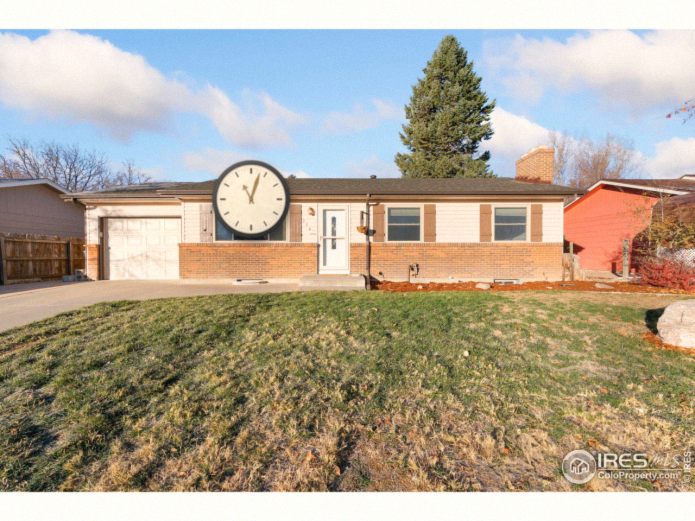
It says 11:03
